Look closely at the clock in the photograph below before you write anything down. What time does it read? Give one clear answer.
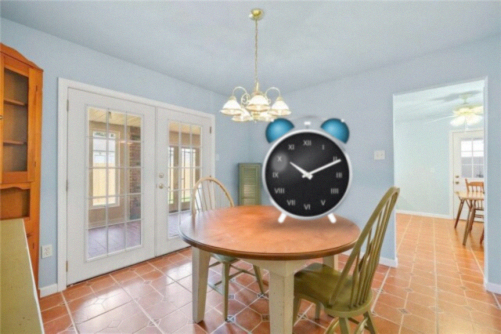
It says 10:11
